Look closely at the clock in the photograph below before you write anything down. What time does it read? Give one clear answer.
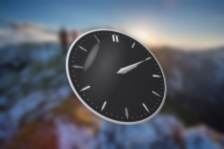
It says 2:10
